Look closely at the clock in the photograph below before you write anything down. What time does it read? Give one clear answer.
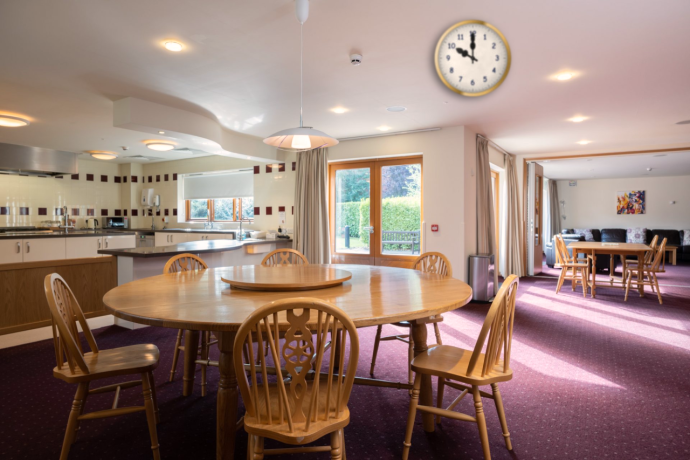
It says 10:00
